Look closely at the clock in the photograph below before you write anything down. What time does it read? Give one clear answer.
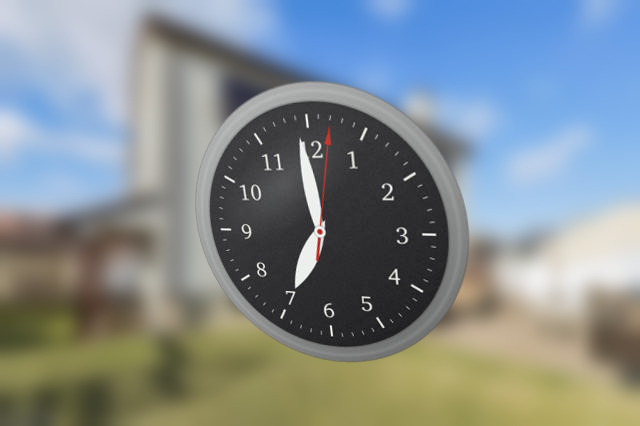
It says 6:59:02
